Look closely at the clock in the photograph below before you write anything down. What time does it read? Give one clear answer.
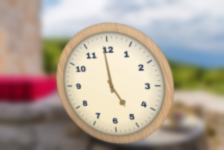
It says 4:59
